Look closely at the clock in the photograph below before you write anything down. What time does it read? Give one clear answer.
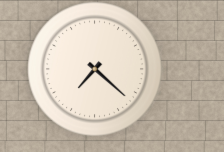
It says 7:22
